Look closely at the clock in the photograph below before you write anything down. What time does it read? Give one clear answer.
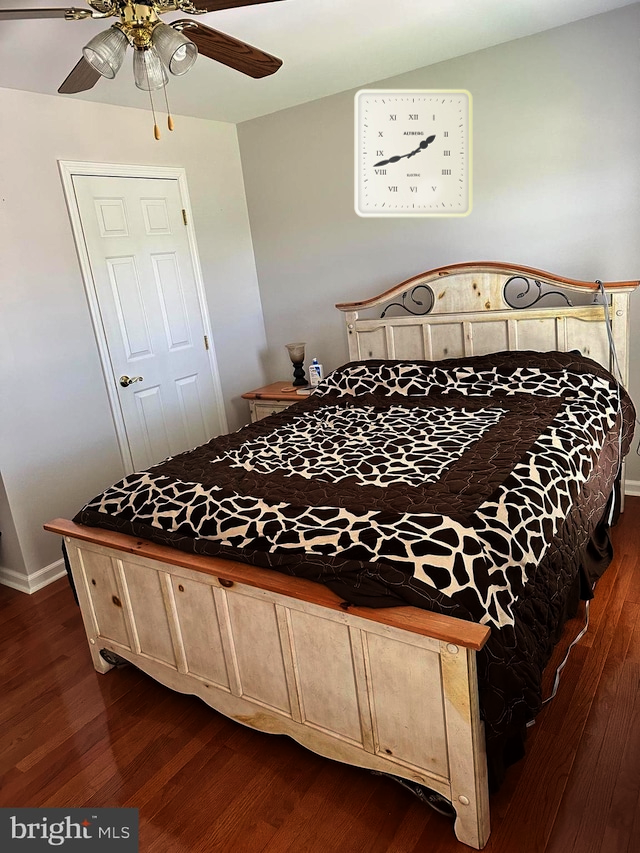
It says 1:42
